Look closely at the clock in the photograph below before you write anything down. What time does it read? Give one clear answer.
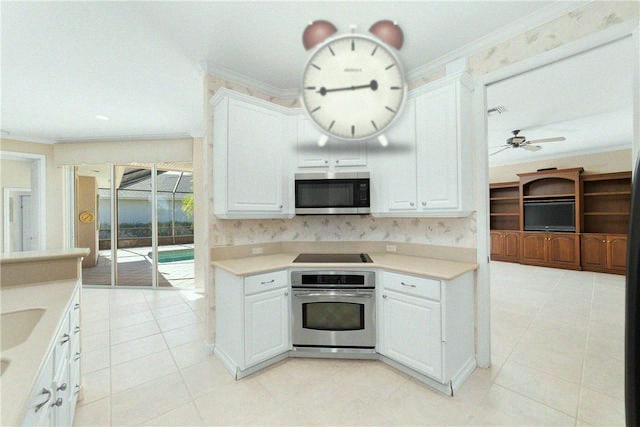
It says 2:44
